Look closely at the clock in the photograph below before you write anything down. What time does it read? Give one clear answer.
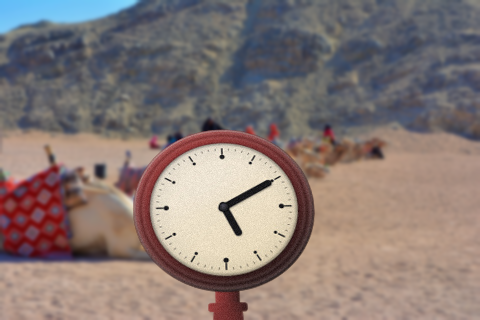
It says 5:10
